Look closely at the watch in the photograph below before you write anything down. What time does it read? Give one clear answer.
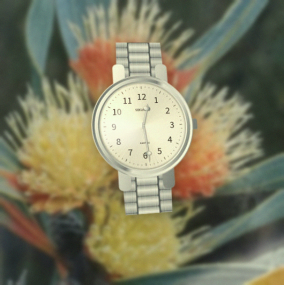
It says 12:29
